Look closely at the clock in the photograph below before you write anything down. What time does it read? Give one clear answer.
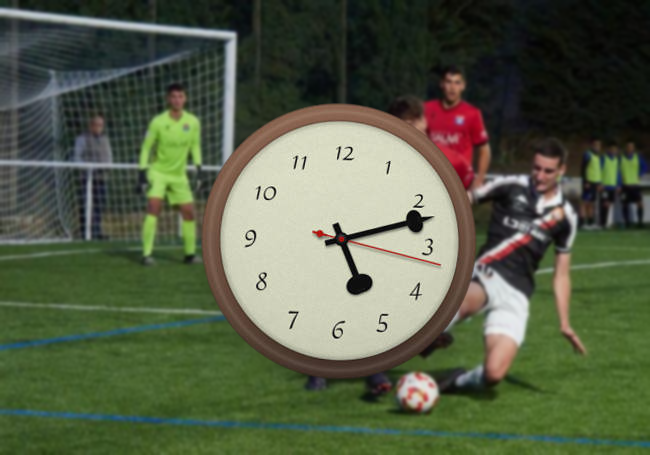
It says 5:12:17
